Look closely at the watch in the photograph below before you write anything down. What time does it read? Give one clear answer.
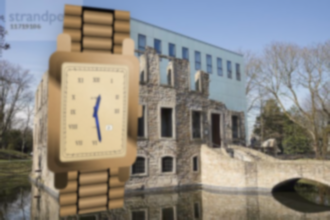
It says 12:28
